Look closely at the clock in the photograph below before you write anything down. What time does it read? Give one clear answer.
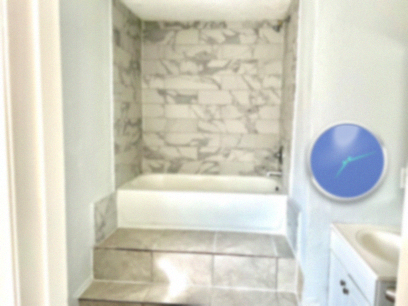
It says 7:12
